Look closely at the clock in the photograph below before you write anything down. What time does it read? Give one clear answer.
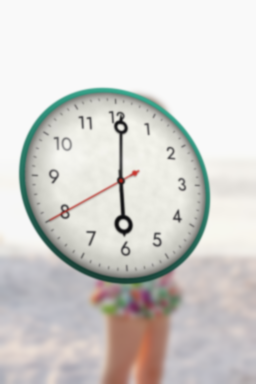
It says 6:00:40
